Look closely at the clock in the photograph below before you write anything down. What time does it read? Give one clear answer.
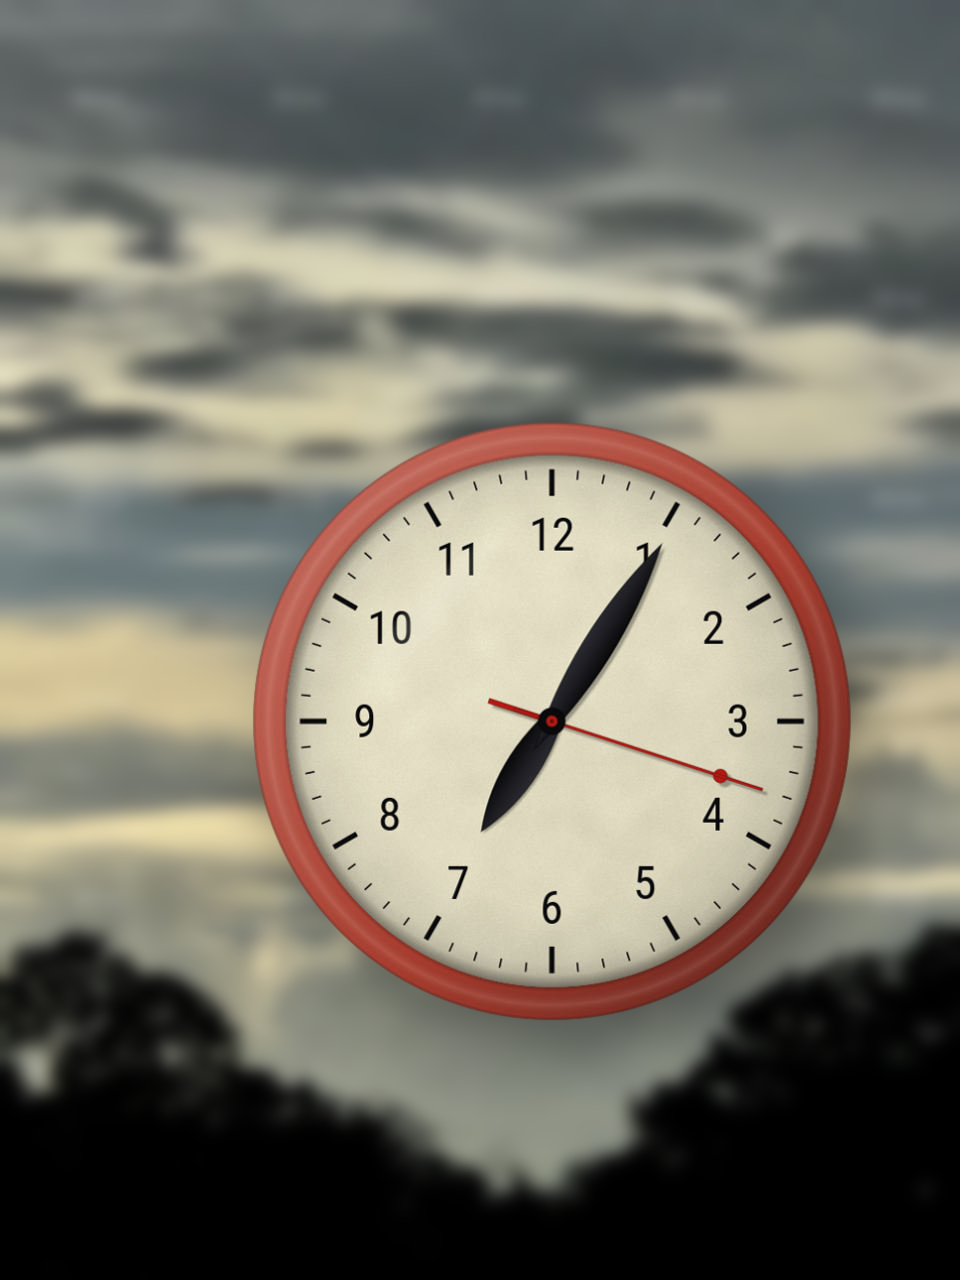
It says 7:05:18
